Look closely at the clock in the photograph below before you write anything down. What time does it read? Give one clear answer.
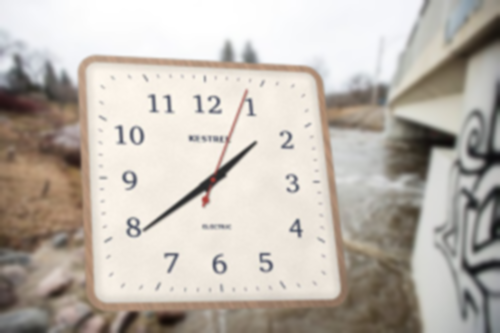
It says 1:39:04
